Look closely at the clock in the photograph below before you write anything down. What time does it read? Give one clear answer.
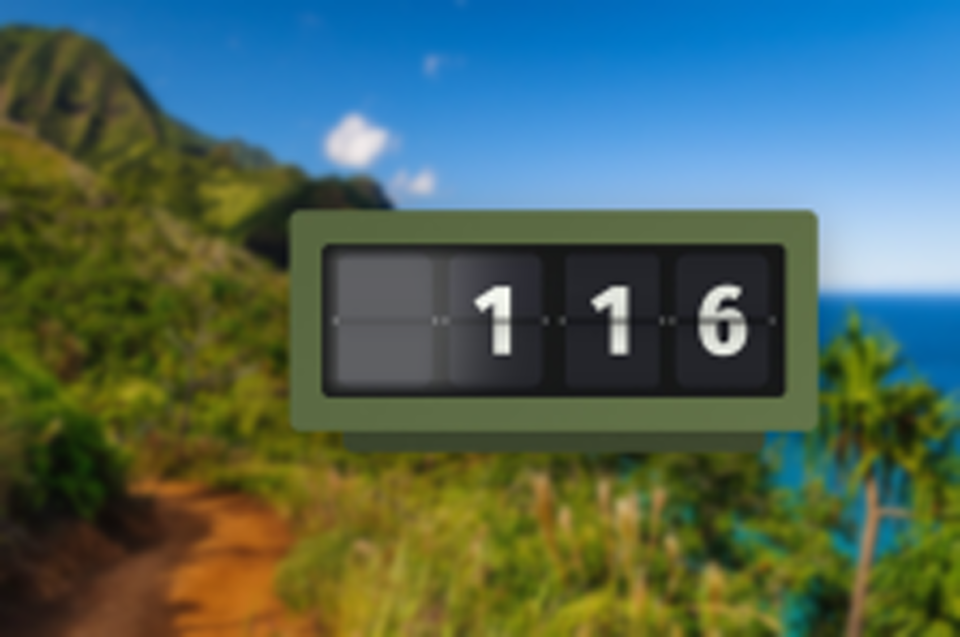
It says 1:16
